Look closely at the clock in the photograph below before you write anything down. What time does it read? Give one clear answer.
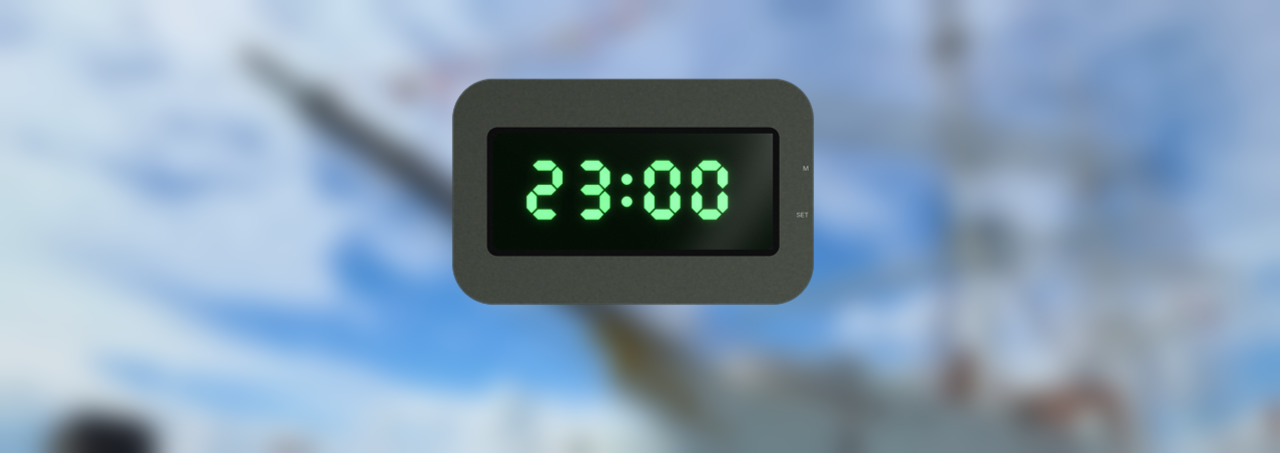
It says 23:00
